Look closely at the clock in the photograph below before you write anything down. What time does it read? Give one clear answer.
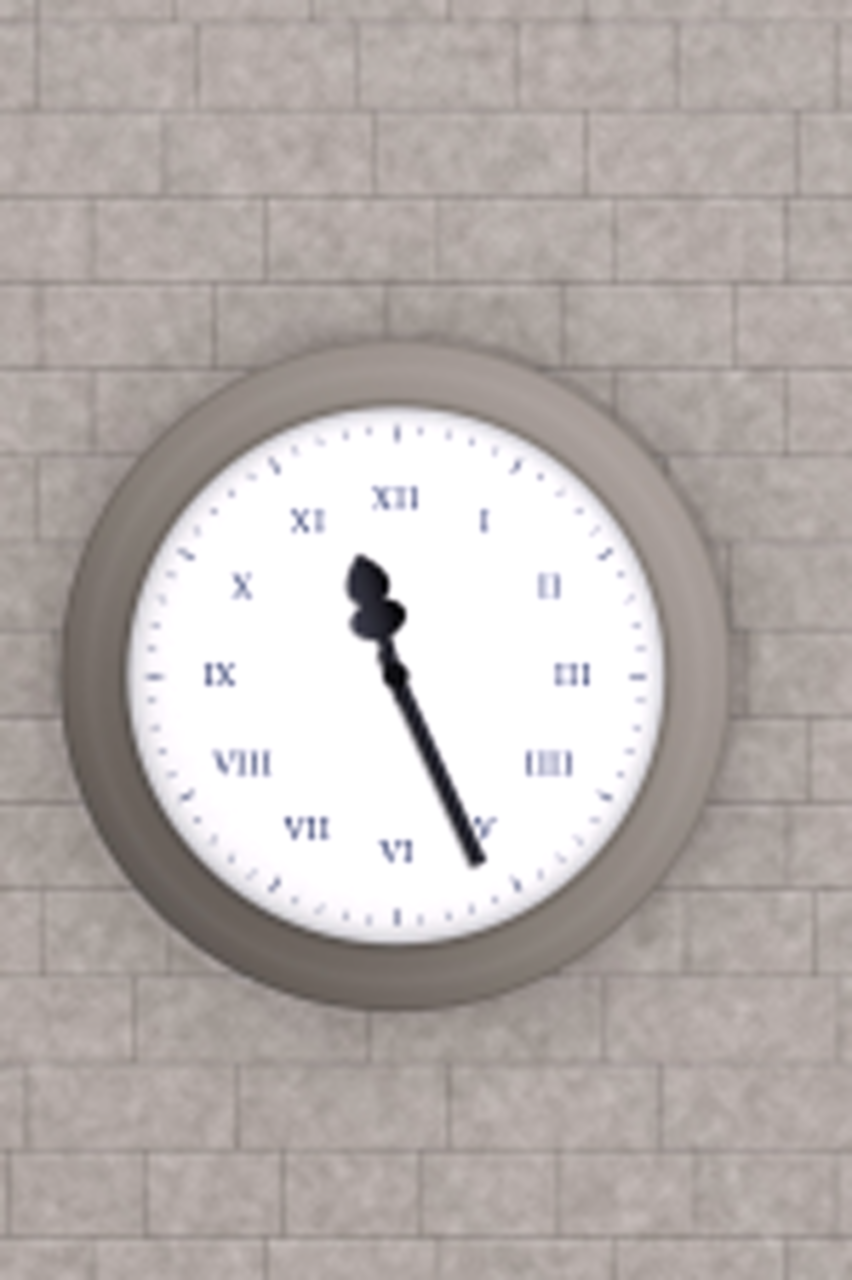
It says 11:26
